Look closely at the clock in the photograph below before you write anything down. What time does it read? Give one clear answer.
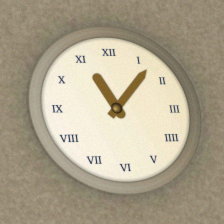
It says 11:07
